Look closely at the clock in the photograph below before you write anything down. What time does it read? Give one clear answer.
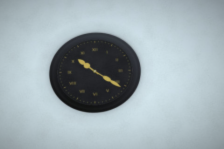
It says 10:21
